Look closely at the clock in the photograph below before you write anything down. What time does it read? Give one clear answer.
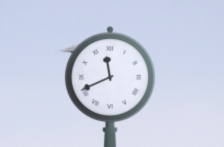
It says 11:41
